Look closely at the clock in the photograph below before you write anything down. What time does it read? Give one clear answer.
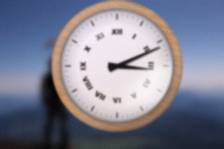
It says 3:11
